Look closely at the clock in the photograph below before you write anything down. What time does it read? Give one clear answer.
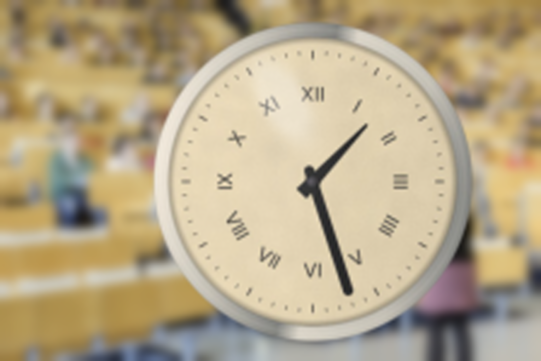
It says 1:27
